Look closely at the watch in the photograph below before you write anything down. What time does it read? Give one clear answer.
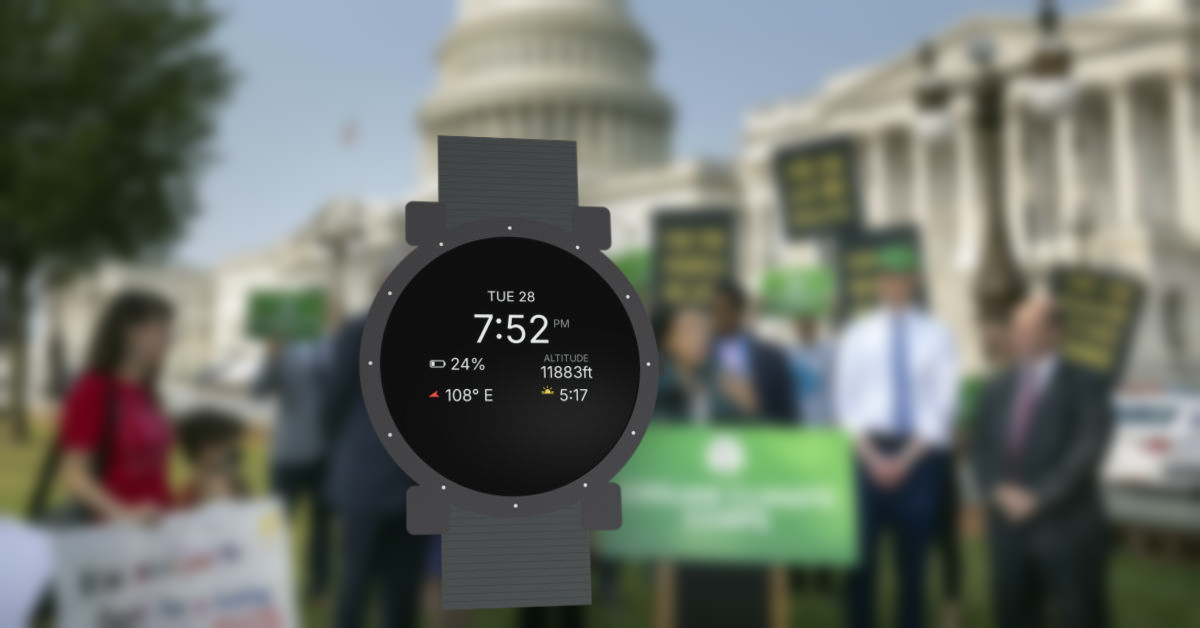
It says 7:52
